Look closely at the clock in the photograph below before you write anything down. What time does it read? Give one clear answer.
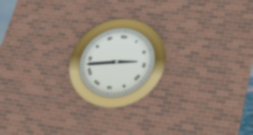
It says 2:43
